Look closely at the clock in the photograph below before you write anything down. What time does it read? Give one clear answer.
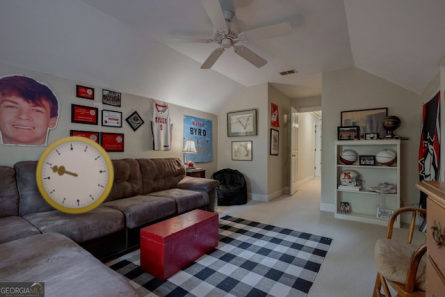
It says 9:49
